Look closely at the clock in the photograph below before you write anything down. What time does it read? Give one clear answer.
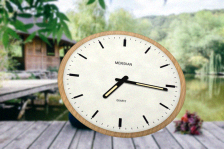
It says 7:16
